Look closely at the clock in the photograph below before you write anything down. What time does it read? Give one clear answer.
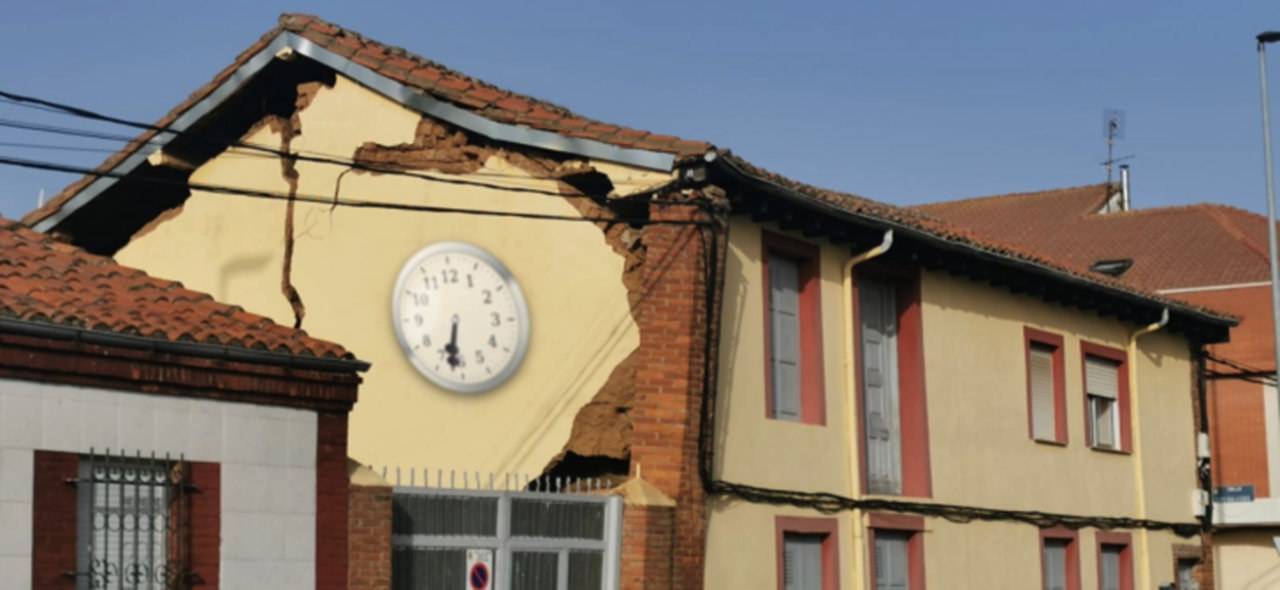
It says 6:32
